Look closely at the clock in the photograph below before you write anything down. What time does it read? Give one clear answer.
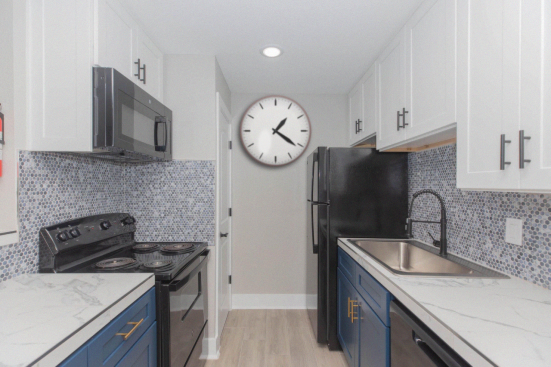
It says 1:21
